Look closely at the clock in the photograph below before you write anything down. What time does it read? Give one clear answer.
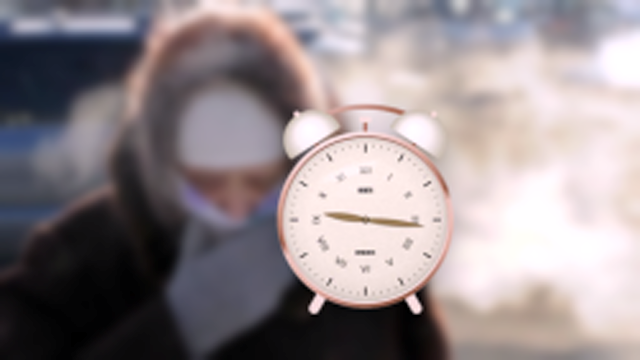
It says 9:16
